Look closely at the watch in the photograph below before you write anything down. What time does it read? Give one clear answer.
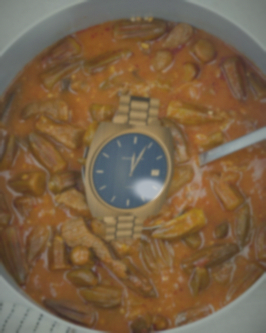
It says 12:04
